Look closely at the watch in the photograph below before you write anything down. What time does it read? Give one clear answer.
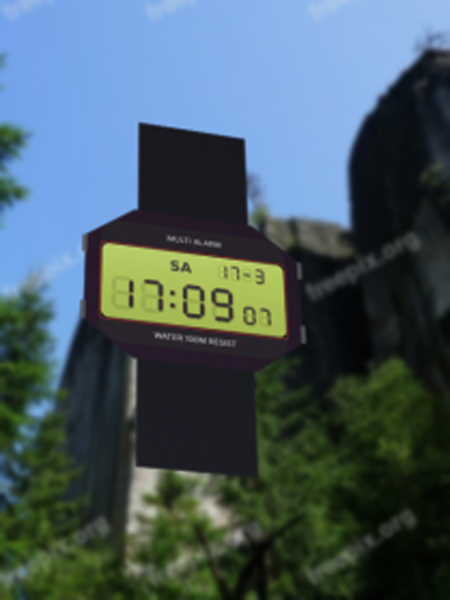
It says 17:09:07
